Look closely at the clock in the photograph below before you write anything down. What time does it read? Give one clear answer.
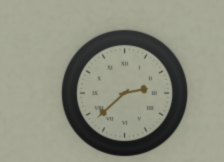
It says 2:38
